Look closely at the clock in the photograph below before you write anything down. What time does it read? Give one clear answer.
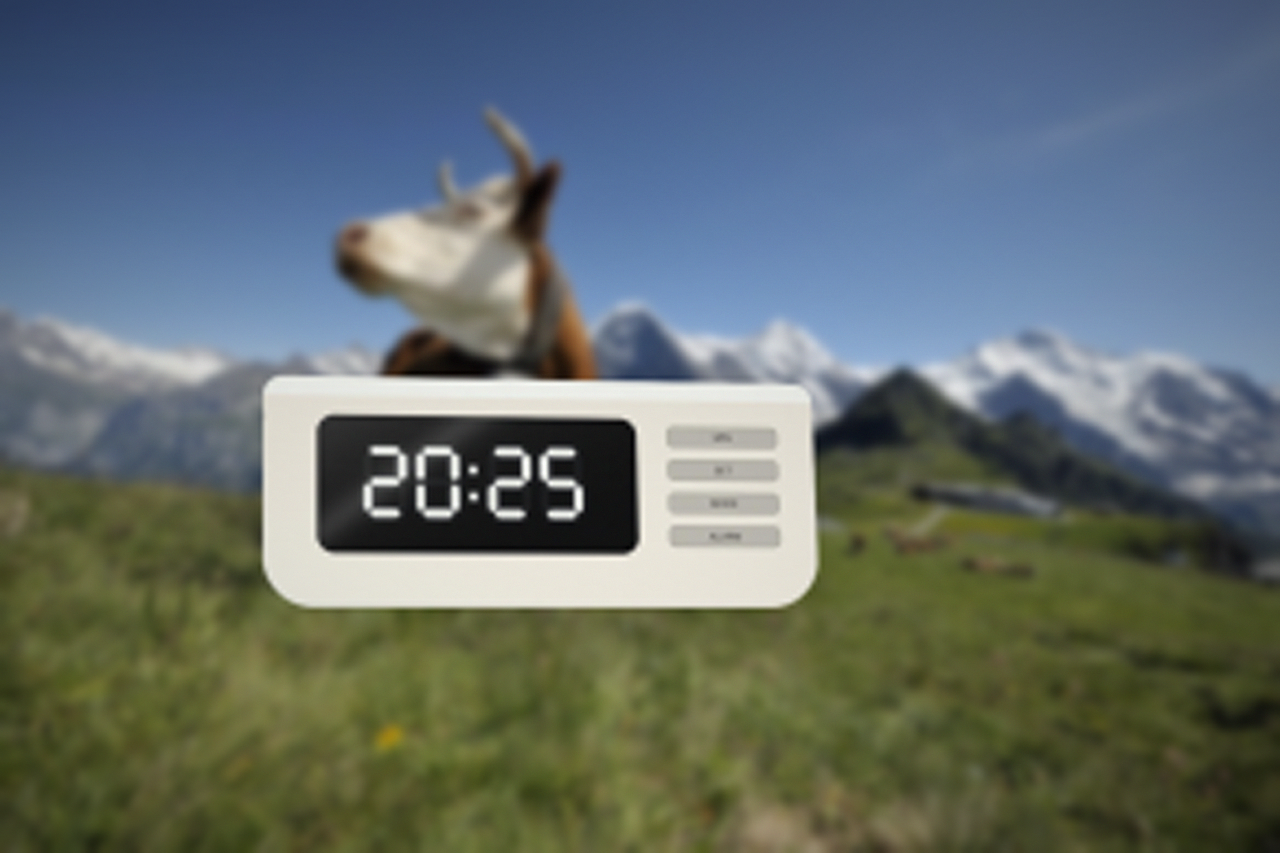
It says 20:25
